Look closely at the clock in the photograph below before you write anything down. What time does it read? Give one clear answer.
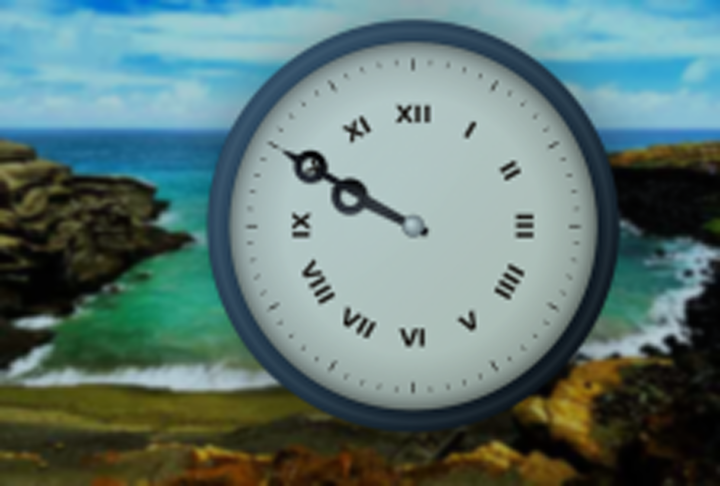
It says 9:50
